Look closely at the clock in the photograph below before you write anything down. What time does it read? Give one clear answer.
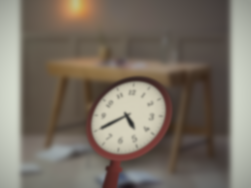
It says 4:40
